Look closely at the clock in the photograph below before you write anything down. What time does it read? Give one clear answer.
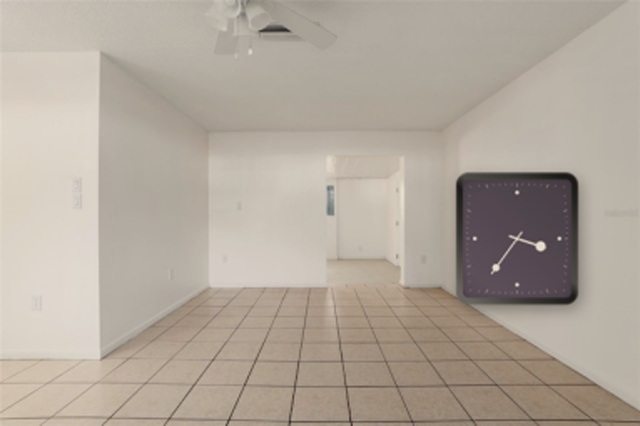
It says 3:36
